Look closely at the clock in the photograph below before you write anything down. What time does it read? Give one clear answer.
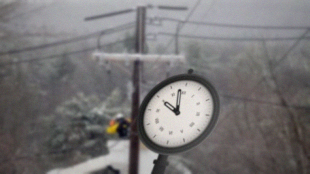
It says 9:58
